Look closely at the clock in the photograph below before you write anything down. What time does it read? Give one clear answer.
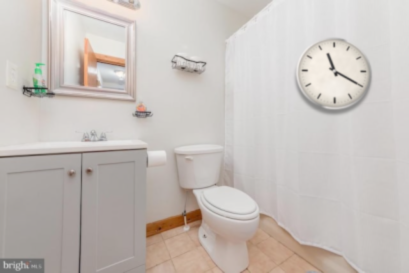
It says 11:20
